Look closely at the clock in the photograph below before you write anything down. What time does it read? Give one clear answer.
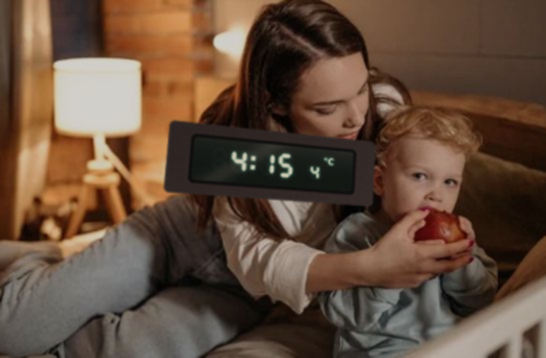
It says 4:15
